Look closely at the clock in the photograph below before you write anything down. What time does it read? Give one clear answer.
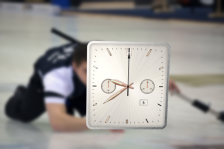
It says 9:39
